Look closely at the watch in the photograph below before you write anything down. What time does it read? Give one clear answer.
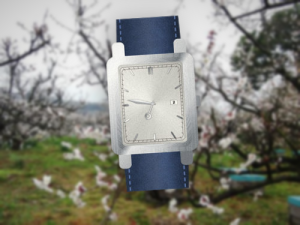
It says 6:47
